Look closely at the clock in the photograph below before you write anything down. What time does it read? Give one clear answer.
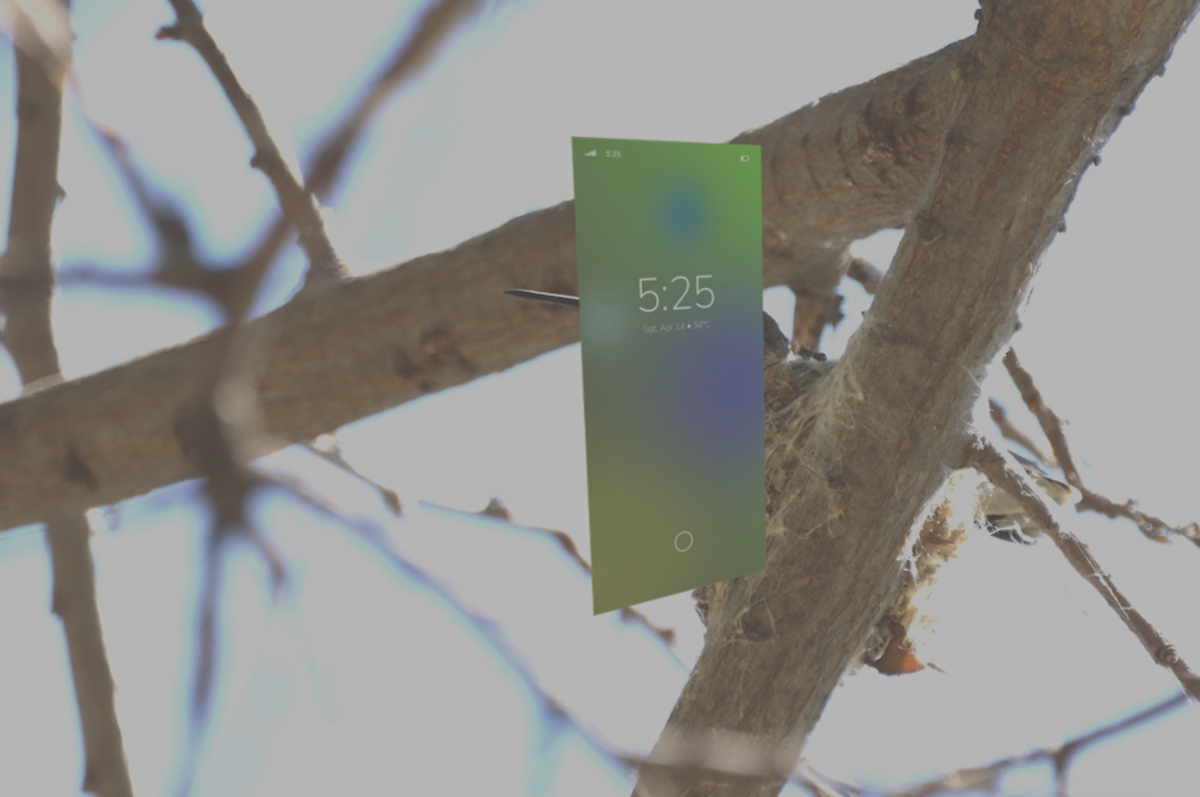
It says 5:25
